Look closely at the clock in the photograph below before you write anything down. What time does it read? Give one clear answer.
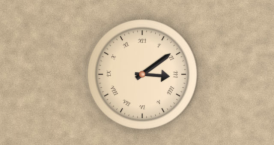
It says 3:09
